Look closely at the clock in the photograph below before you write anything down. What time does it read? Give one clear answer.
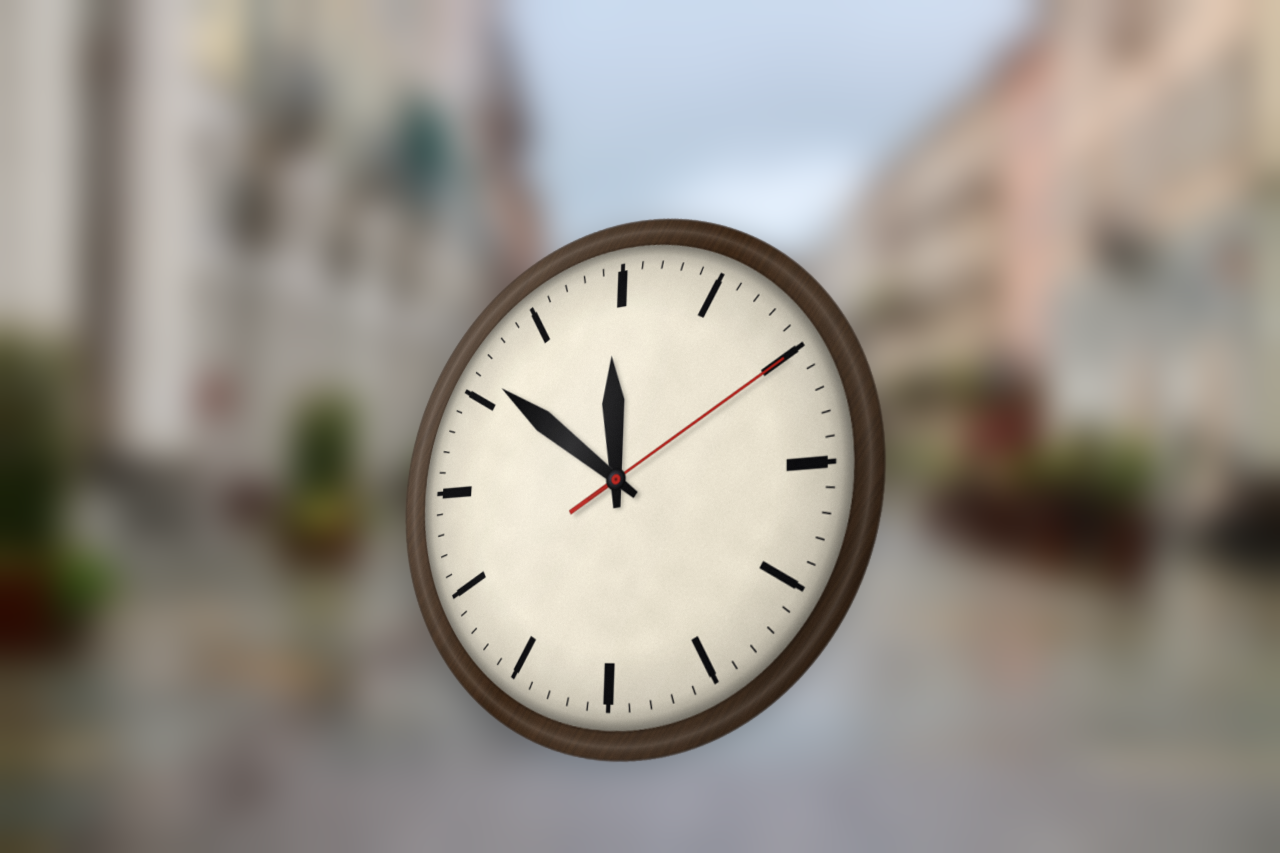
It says 11:51:10
